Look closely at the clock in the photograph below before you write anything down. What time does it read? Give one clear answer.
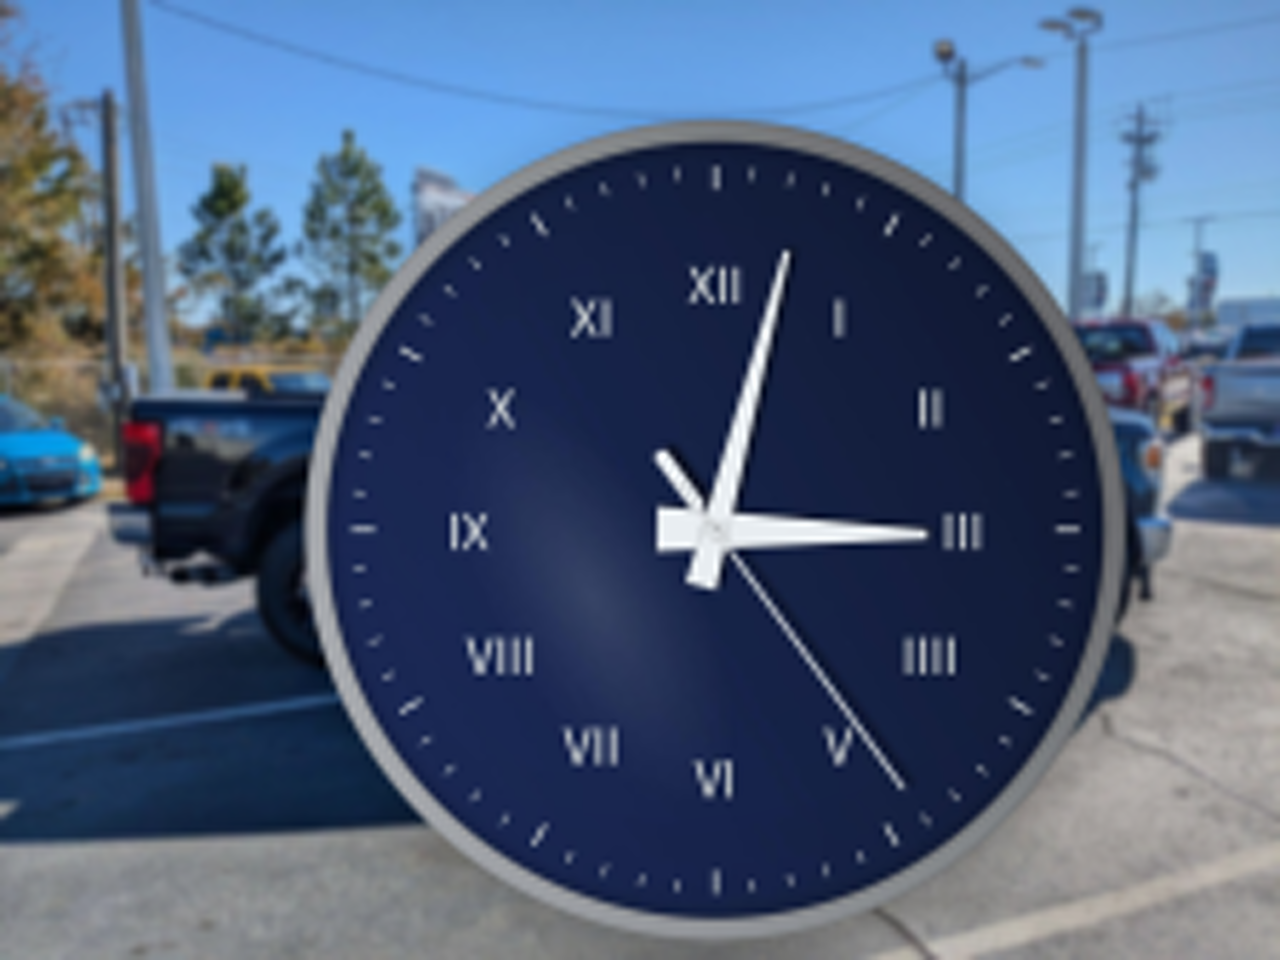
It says 3:02:24
